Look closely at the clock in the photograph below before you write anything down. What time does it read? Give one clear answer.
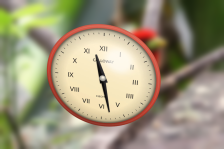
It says 11:28
